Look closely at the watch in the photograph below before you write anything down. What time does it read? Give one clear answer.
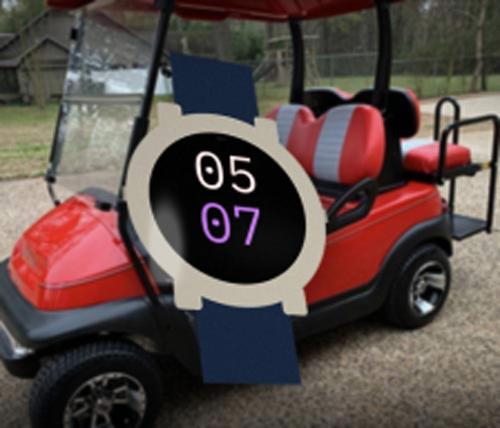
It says 5:07
